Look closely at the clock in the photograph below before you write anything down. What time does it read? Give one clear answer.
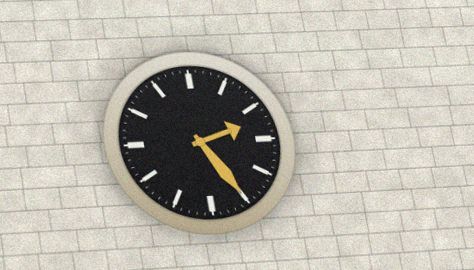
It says 2:25
